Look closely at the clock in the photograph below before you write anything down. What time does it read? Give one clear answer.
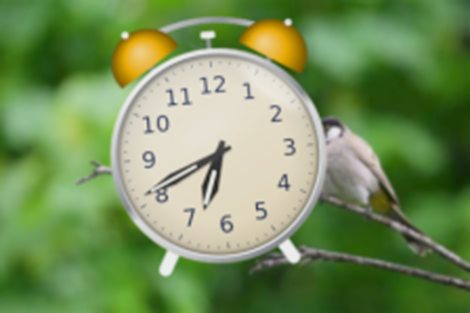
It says 6:41
